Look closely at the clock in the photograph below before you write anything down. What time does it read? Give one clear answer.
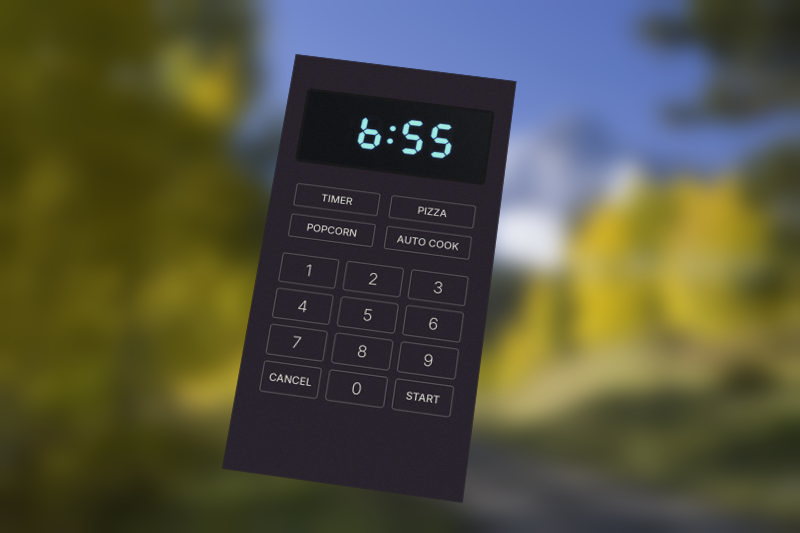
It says 6:55
